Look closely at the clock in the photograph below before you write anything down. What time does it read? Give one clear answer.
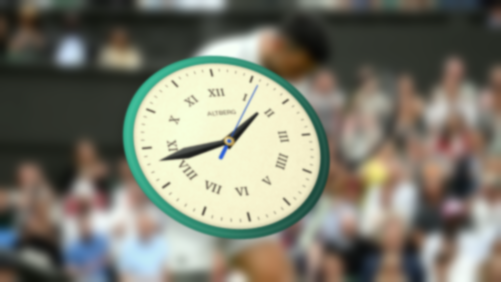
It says 1:43:06
